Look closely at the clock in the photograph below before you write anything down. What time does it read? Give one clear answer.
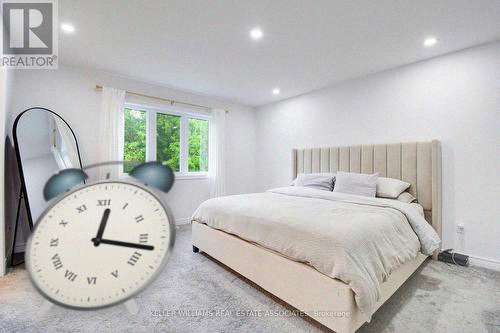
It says 12:17
